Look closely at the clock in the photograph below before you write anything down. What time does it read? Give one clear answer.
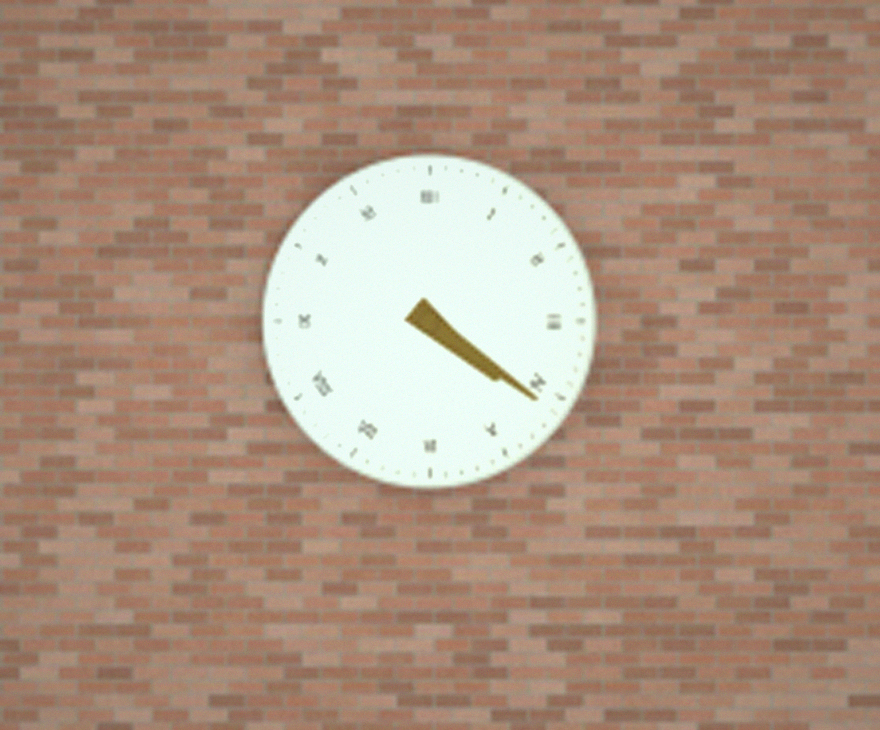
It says 4:21
